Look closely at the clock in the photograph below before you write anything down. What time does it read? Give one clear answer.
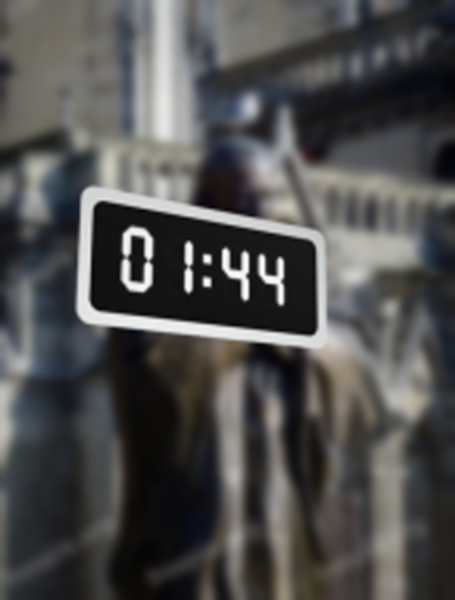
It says 1:44
